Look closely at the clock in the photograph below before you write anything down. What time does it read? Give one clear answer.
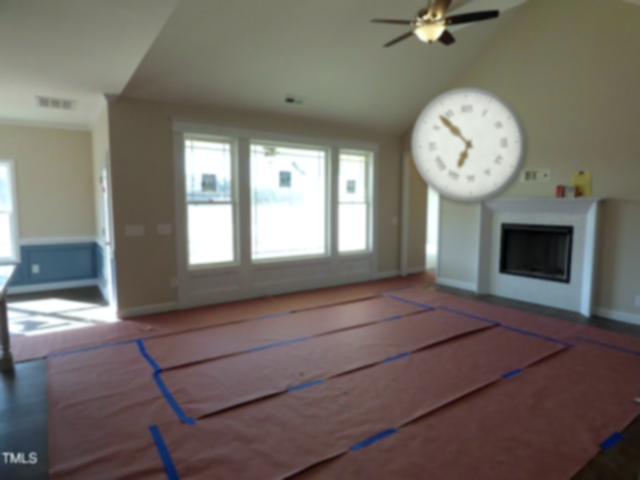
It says 6:53
